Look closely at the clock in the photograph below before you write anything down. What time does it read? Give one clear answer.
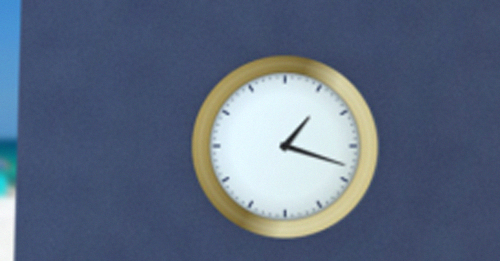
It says 1:18
